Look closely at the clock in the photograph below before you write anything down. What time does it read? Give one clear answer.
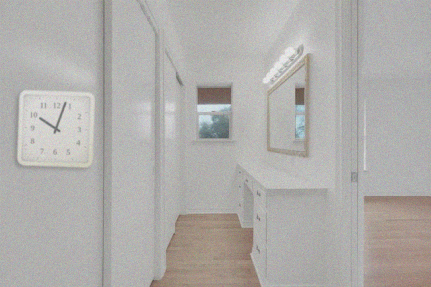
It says 10:03
